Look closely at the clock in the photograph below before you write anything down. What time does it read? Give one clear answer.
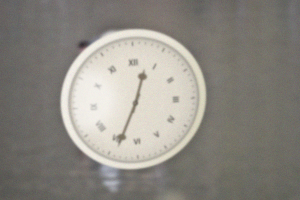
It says 12:34
